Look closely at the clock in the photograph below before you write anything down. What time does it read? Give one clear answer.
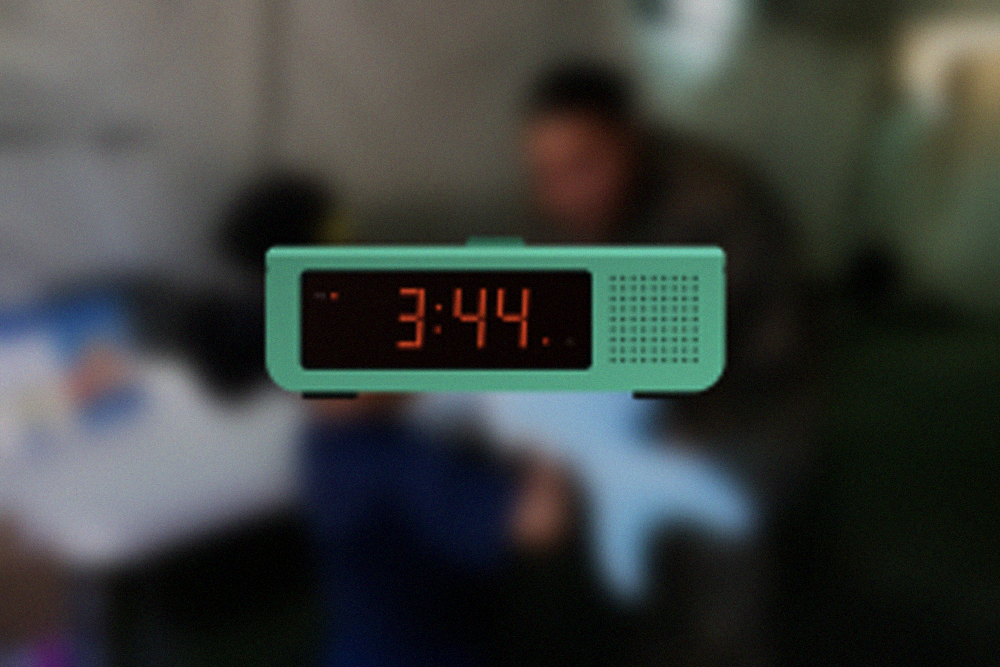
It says 3:44
